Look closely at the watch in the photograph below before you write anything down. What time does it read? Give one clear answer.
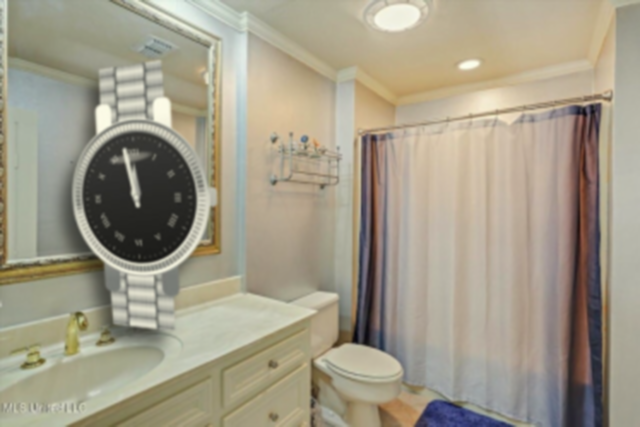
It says 11:58
